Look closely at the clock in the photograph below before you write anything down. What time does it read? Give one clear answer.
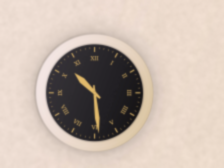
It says 10:29
